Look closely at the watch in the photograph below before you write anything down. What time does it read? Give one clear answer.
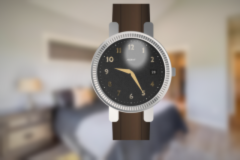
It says 9:25
